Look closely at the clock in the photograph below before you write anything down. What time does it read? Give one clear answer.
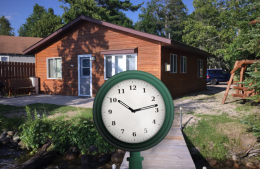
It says 10:13
